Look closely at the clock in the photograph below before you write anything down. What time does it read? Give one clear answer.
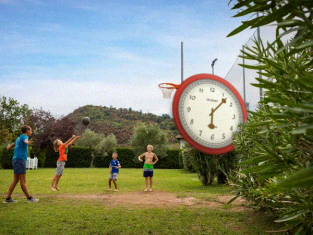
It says 6:07
